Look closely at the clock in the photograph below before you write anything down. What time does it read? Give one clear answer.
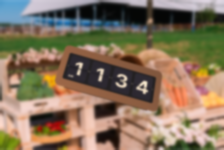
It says 11:34
